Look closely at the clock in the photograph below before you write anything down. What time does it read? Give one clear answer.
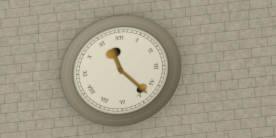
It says 11:23
